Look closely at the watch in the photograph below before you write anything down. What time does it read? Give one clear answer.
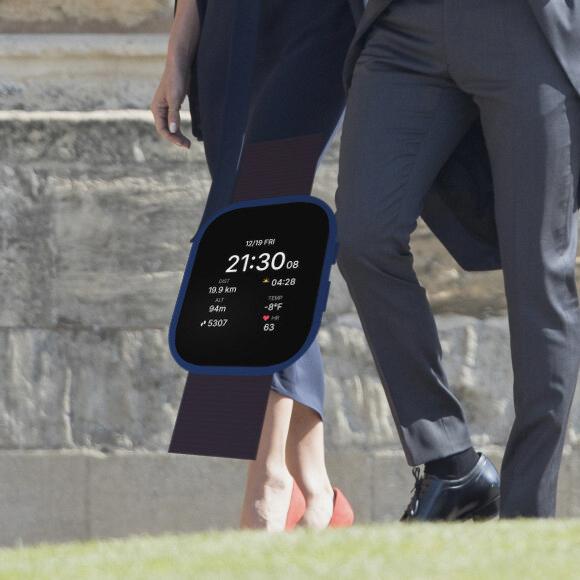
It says 21:30:08
